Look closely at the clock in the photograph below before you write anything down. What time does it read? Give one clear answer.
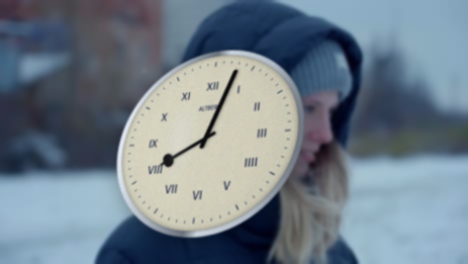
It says 8:03
